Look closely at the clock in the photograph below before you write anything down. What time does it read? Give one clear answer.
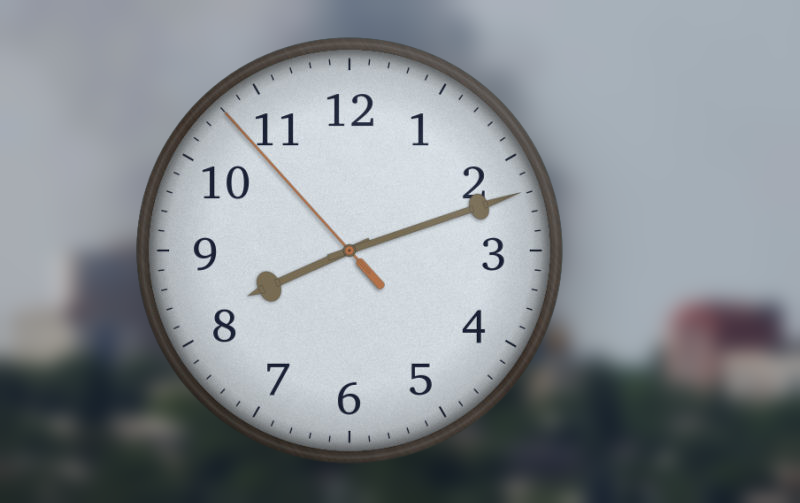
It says 8:11:53
